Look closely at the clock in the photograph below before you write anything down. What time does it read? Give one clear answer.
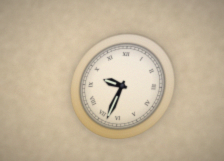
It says 9:33
